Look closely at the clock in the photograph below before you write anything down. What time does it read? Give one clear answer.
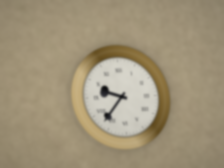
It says 9:37
